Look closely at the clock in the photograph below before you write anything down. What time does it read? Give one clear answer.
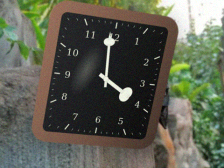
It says 3:59
